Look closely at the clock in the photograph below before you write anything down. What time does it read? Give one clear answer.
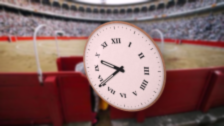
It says 9:39
